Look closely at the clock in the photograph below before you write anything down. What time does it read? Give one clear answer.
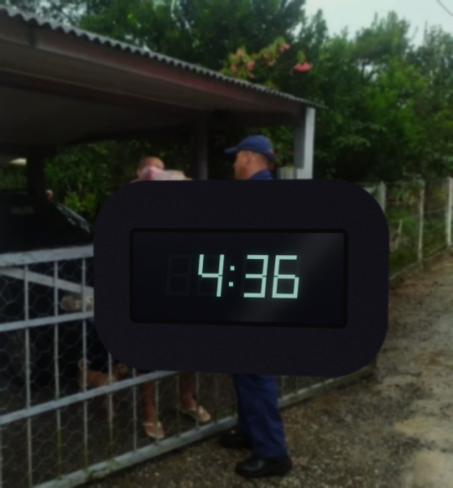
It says 4:36
